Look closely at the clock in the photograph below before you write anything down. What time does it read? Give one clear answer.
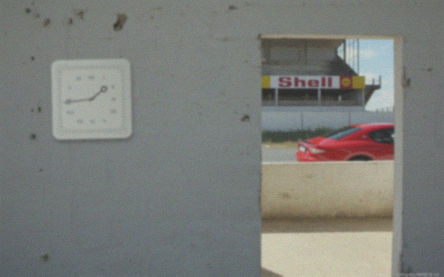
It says 1:44
